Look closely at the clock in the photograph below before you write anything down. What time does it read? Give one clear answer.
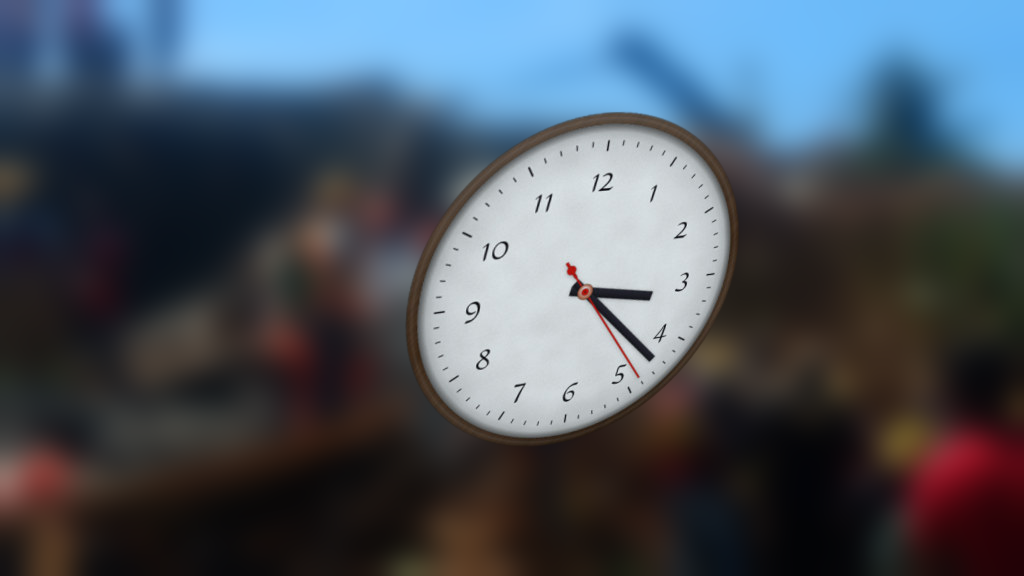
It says 3:22:24
